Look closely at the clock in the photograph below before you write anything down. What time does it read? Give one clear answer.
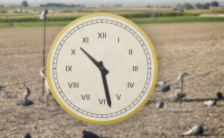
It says 10:28
